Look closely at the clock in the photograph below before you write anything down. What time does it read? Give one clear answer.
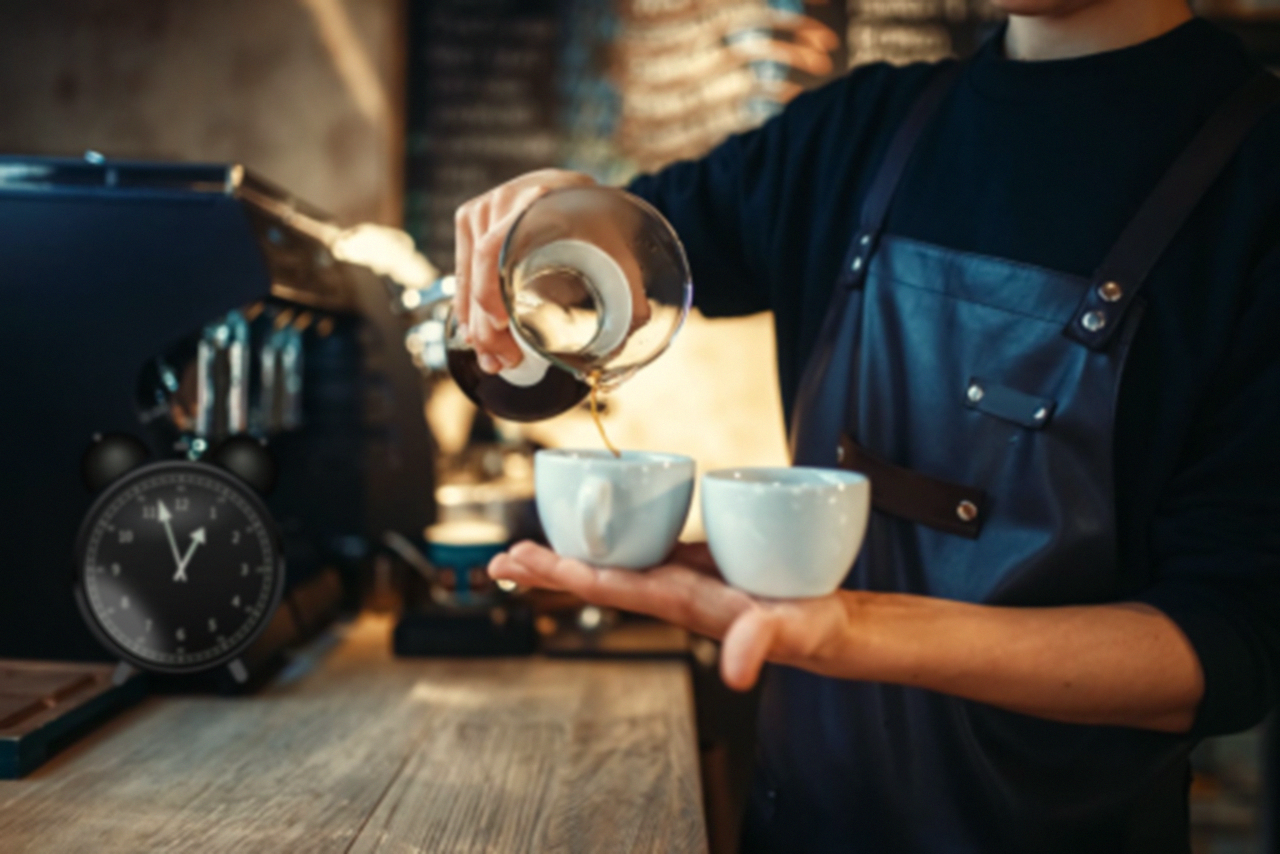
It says 12:57
